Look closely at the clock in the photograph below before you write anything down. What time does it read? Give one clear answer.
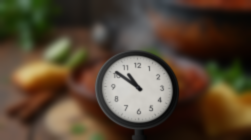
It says 10:51
